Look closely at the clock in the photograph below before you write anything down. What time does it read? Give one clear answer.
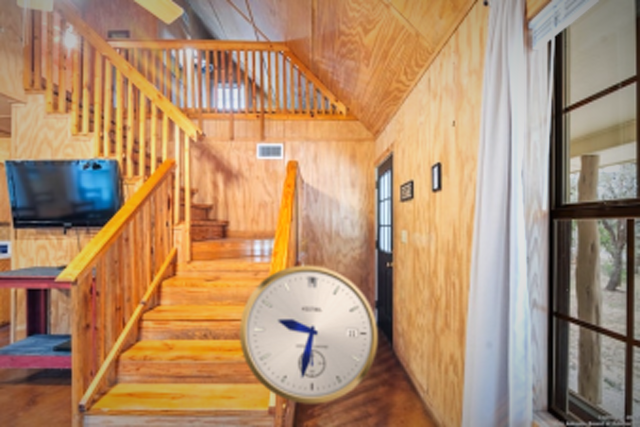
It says 9:32
